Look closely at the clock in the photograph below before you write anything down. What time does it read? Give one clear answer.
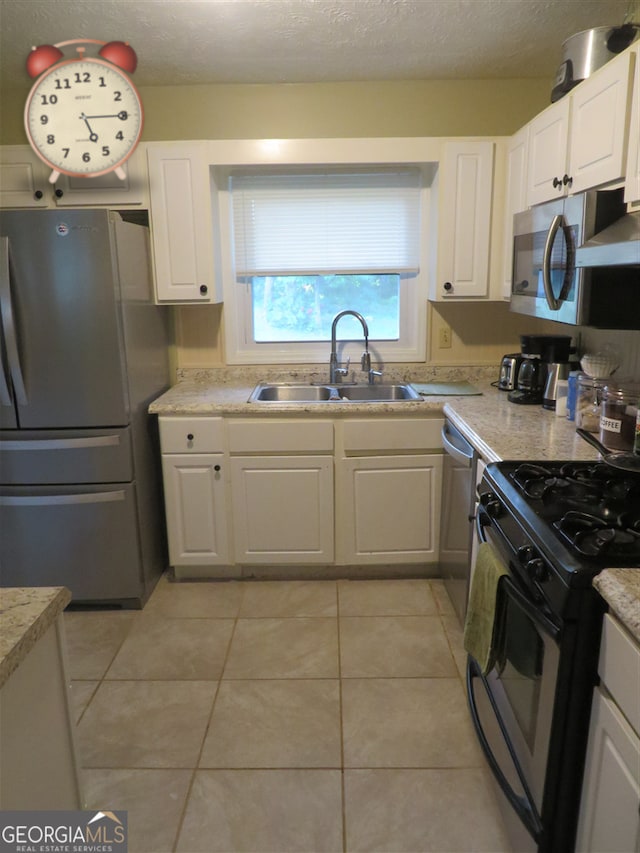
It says 5:15
